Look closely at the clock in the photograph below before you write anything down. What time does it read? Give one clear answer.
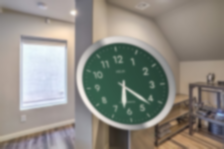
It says 6:22
